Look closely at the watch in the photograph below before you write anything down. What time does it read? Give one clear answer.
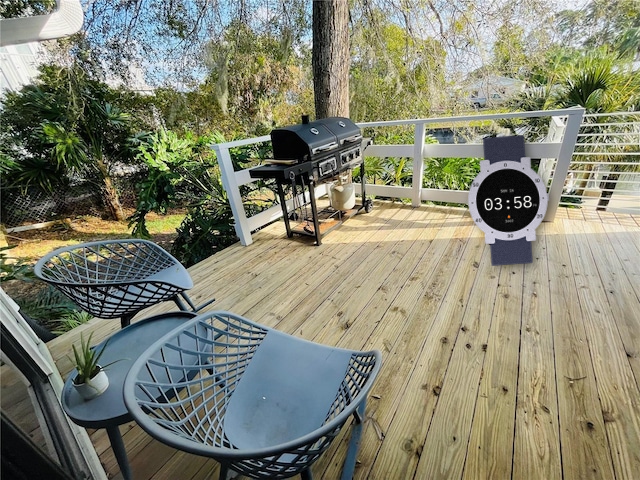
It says 3:58
